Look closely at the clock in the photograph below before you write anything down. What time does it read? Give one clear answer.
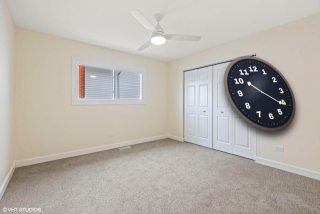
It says 10:21
